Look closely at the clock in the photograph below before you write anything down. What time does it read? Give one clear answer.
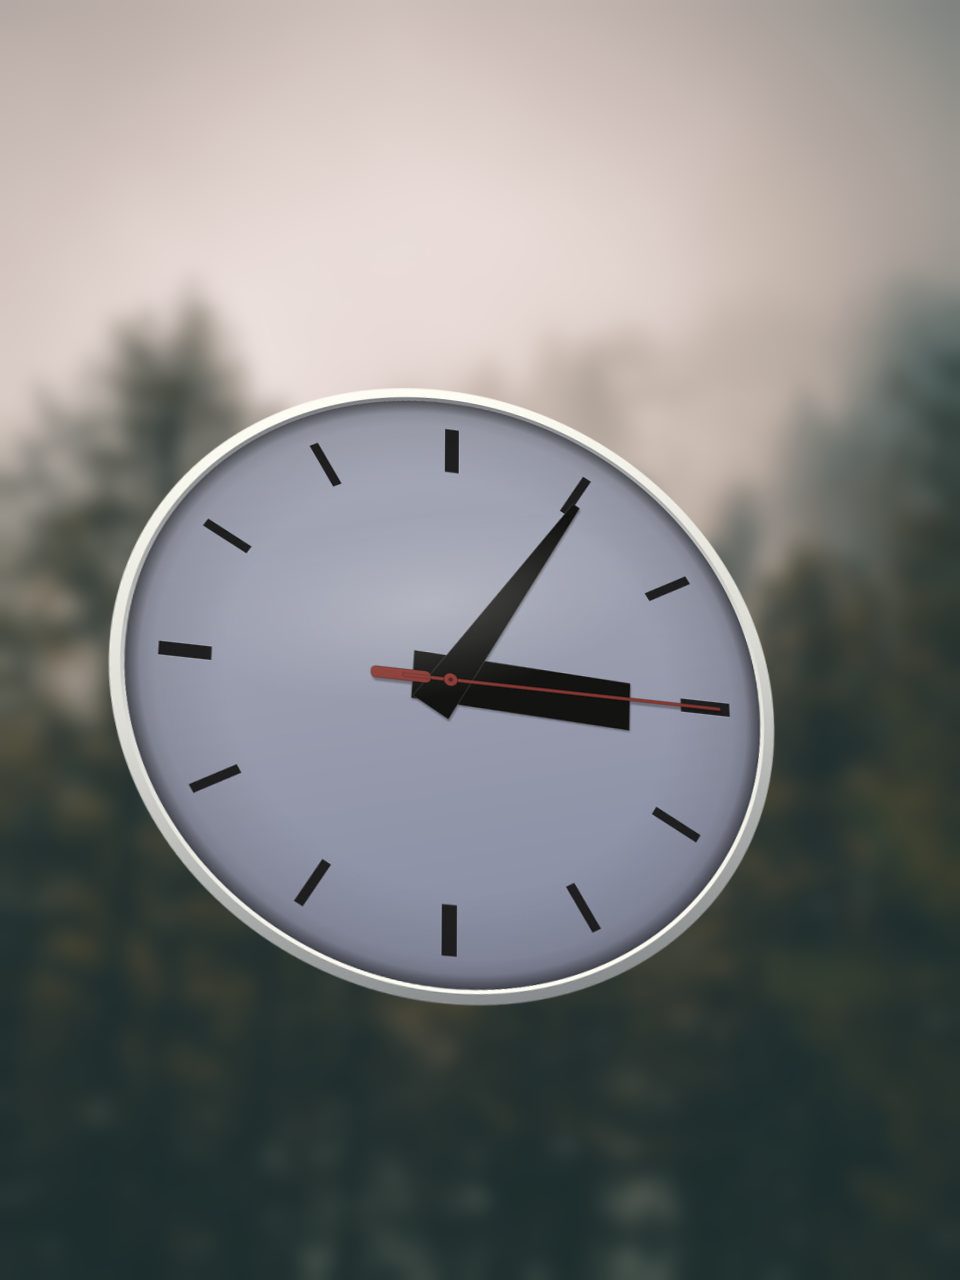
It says 3:05:15
